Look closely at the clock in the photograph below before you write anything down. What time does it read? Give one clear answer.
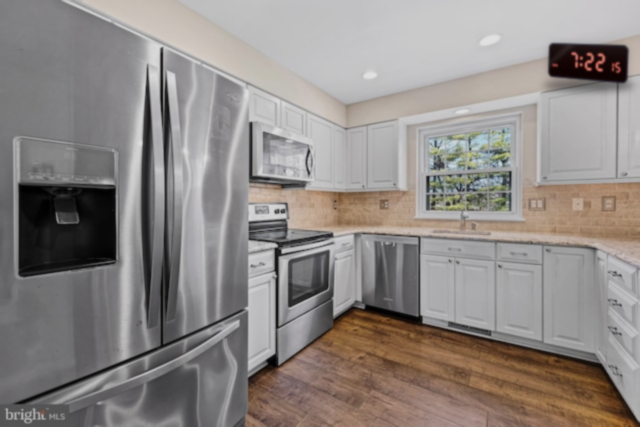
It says 7:22
